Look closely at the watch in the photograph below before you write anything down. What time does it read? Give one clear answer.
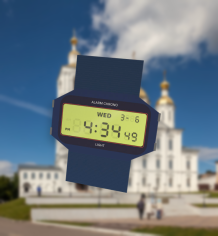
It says 4:34:49
